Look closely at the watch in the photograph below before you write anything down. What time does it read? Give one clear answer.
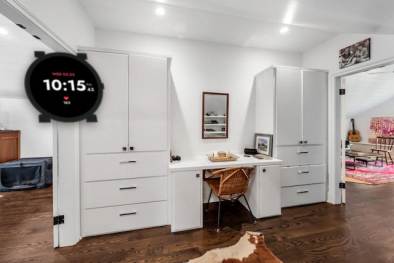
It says 10:15
